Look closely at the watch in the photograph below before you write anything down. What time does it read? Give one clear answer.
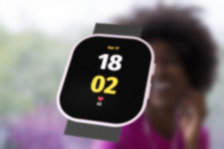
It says 18:02
